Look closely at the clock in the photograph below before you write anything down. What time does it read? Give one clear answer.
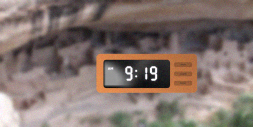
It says 9:19
